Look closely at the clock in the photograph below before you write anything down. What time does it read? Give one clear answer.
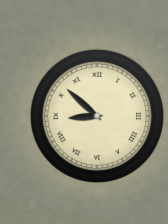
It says 8:52
